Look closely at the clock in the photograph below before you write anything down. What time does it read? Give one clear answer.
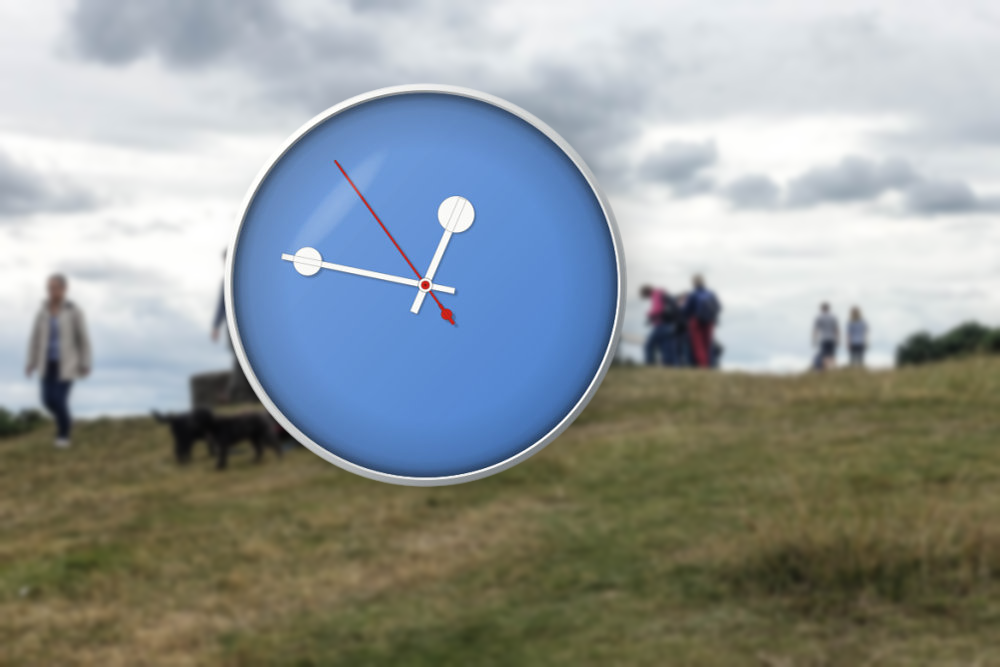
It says 12:46:54
